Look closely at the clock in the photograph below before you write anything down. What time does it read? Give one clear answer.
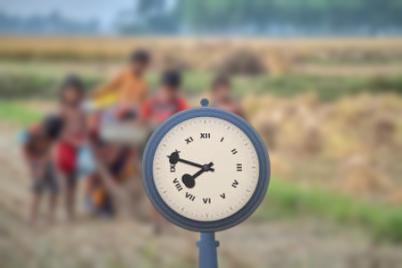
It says 7:48
